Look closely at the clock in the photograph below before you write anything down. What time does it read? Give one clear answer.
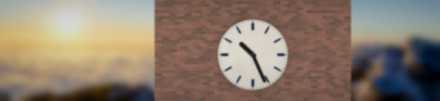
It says 10:26
